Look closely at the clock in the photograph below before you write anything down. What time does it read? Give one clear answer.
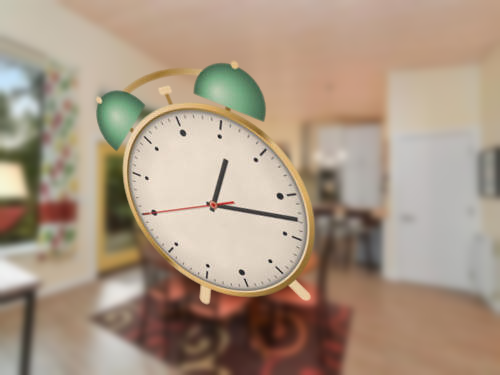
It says 1:17:45
